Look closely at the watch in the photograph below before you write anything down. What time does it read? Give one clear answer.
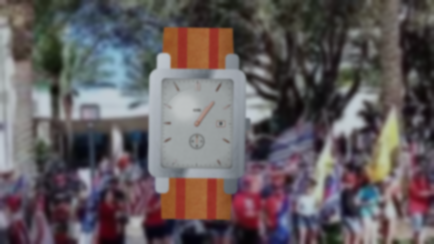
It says 1:06
